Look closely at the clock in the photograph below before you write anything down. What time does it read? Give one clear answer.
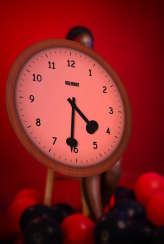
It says 4:31
